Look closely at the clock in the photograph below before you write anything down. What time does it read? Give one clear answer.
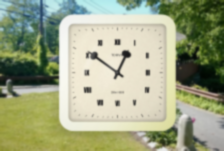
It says 12:51
